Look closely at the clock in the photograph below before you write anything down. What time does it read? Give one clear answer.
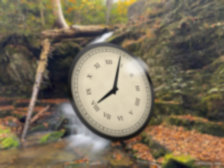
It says 8:04
